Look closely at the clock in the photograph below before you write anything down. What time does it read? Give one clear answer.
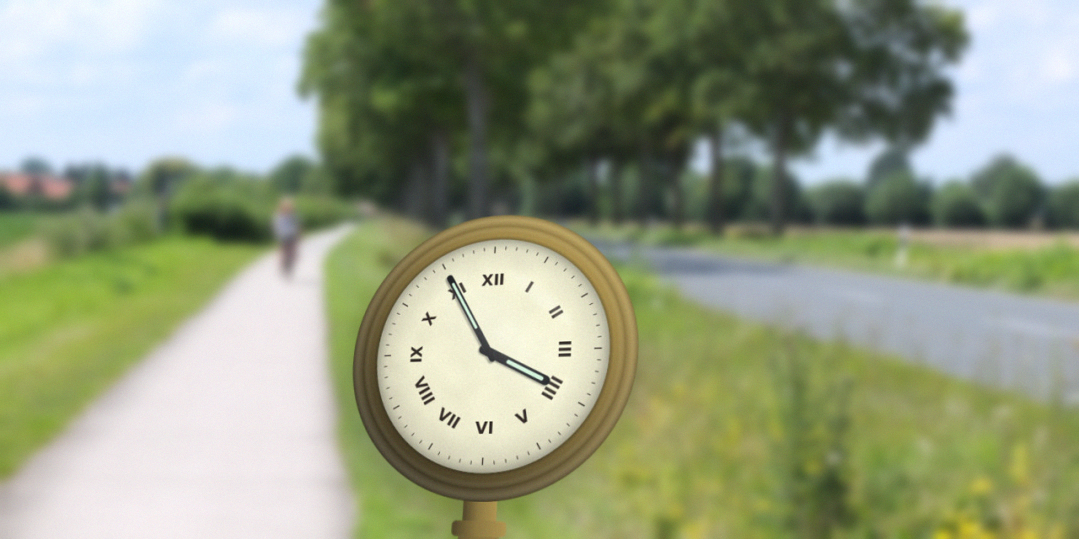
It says 3:55
